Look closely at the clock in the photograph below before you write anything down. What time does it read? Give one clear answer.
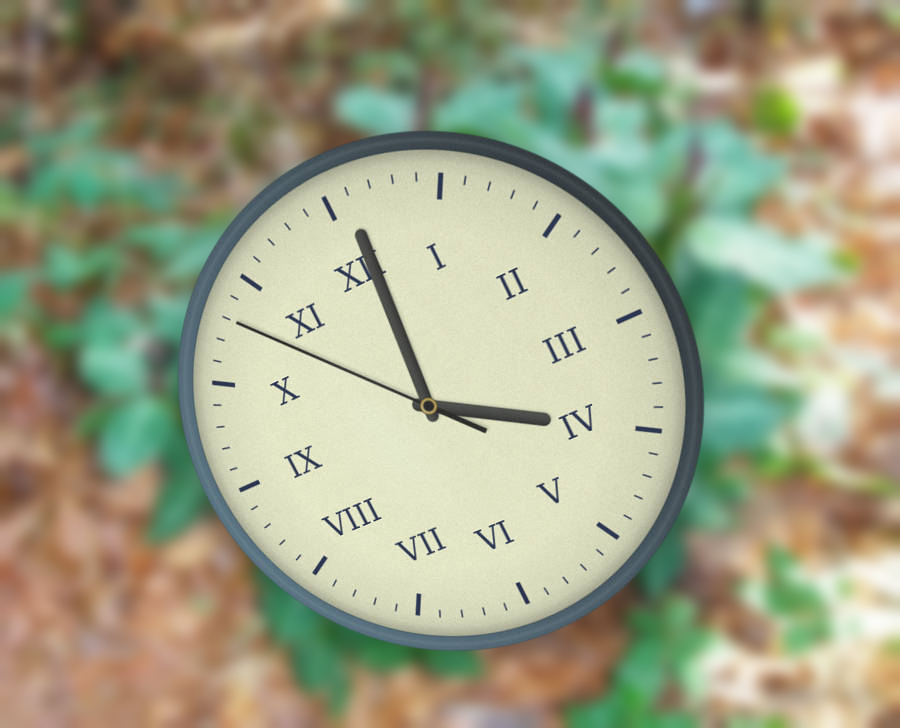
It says 4:00:53
